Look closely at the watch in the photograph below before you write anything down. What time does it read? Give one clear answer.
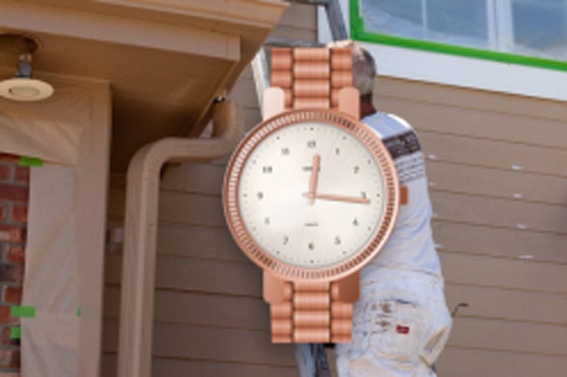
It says 12:16
